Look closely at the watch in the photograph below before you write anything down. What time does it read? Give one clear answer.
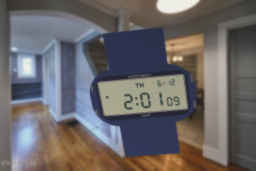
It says 2:01:09
